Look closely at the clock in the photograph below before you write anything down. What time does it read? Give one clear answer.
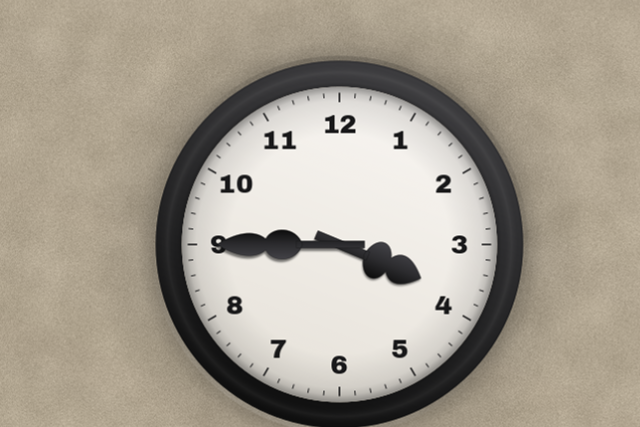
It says 3:45
